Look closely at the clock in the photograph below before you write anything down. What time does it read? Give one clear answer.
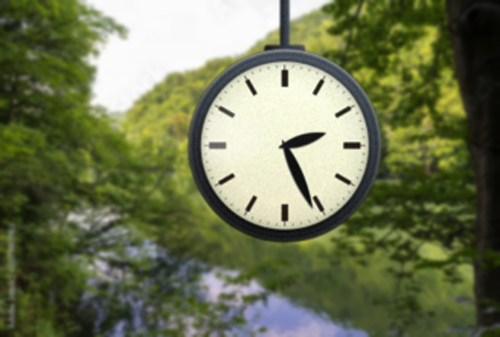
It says 2:26
